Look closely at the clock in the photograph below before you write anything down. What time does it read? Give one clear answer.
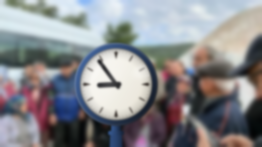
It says 8:54
